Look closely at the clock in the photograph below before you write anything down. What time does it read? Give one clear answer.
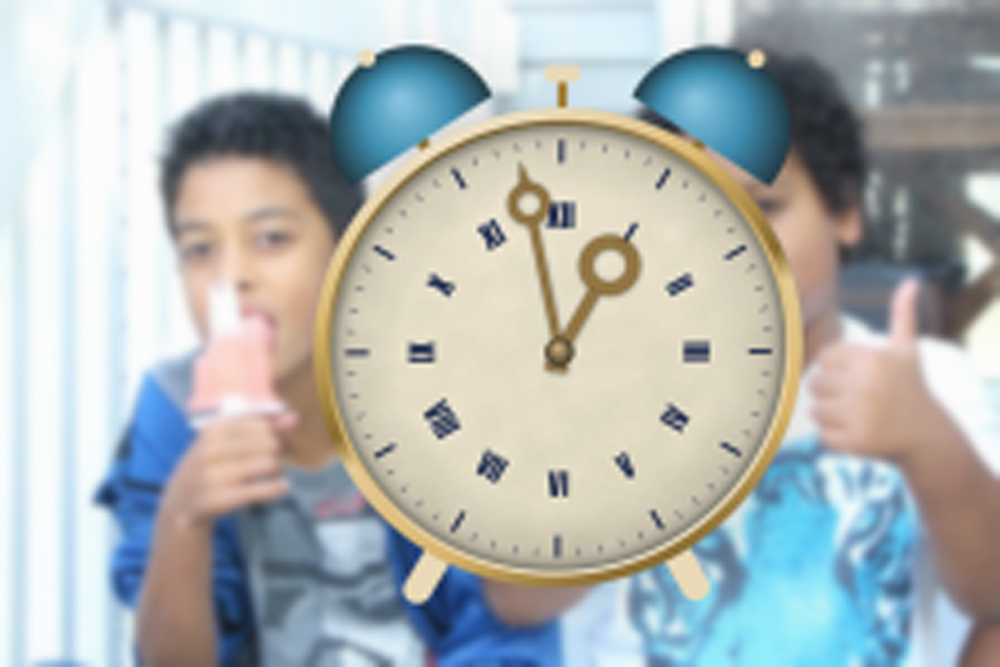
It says 12:58
